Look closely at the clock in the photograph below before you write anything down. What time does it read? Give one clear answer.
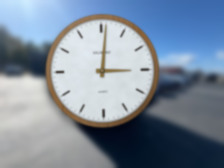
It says 3:01
